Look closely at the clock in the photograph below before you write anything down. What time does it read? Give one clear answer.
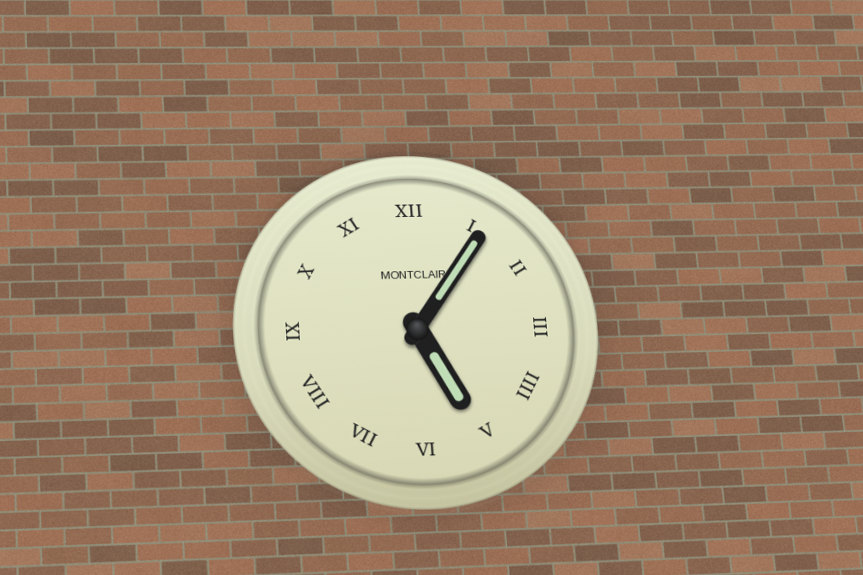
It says 5:06
